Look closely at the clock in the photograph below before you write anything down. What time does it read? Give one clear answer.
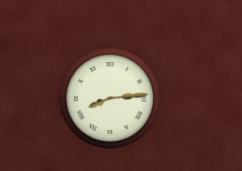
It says 8:14
